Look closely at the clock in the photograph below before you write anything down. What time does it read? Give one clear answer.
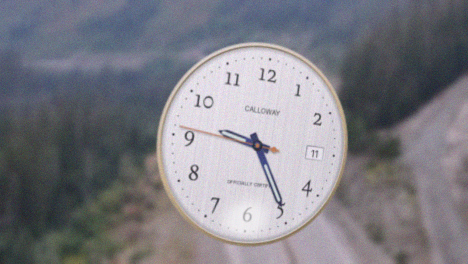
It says 9:24:46
